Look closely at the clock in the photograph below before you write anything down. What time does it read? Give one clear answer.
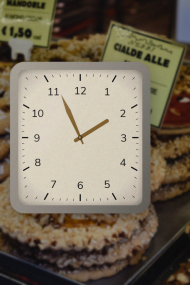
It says 1:56
